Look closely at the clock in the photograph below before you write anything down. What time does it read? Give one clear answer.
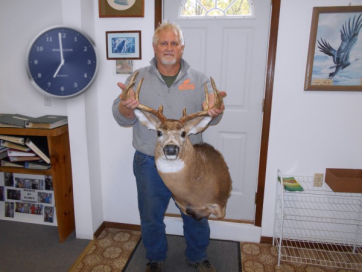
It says 6:59
